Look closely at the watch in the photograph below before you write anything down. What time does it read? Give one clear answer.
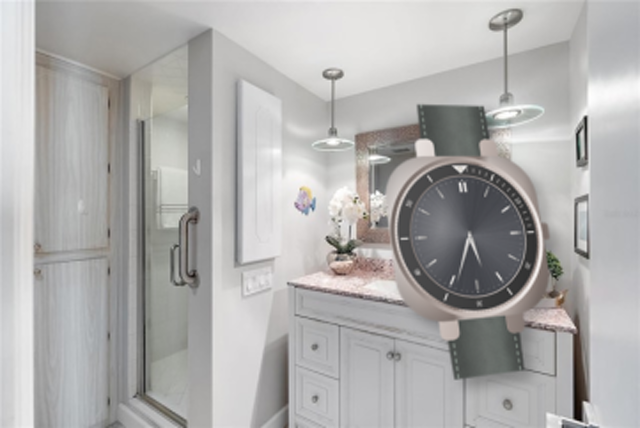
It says 5:34
